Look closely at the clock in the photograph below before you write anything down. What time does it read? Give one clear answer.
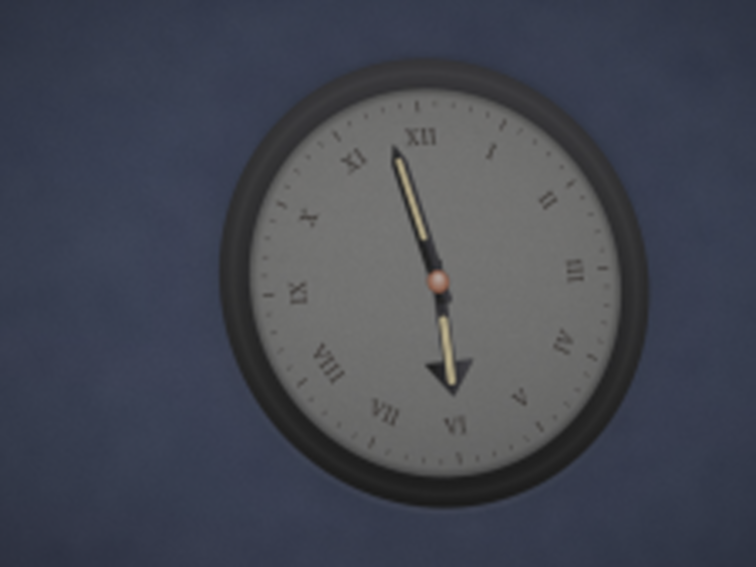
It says 5:58
